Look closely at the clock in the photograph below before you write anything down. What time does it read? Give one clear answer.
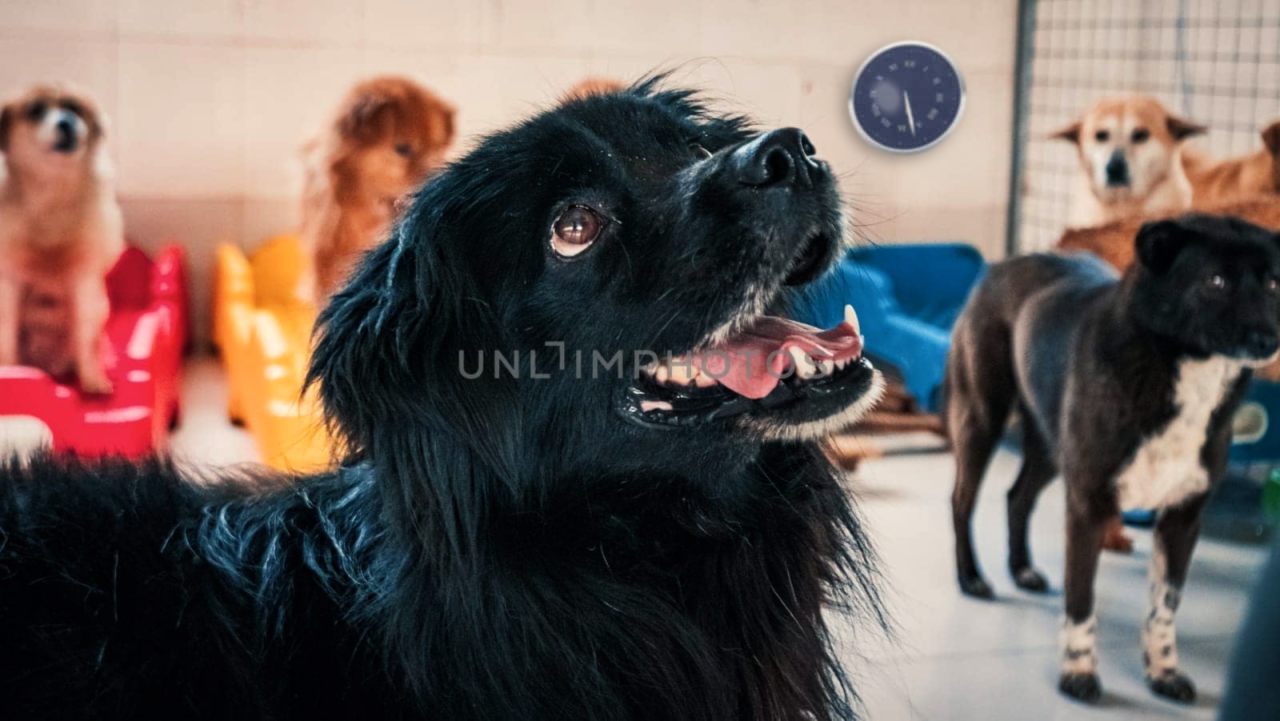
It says 5:27
